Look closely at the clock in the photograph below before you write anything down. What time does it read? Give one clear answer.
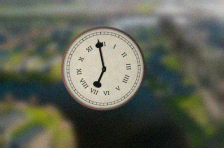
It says 6:59
